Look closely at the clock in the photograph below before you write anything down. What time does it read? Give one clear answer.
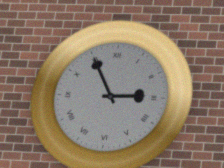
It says 2:55
